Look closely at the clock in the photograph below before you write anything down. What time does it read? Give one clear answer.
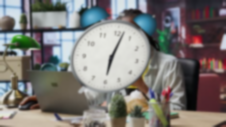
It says 6:02
